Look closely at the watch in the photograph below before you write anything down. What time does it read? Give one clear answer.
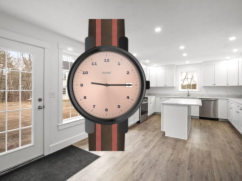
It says 9:15
